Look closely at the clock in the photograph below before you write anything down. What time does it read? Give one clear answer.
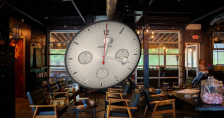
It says 12:18
